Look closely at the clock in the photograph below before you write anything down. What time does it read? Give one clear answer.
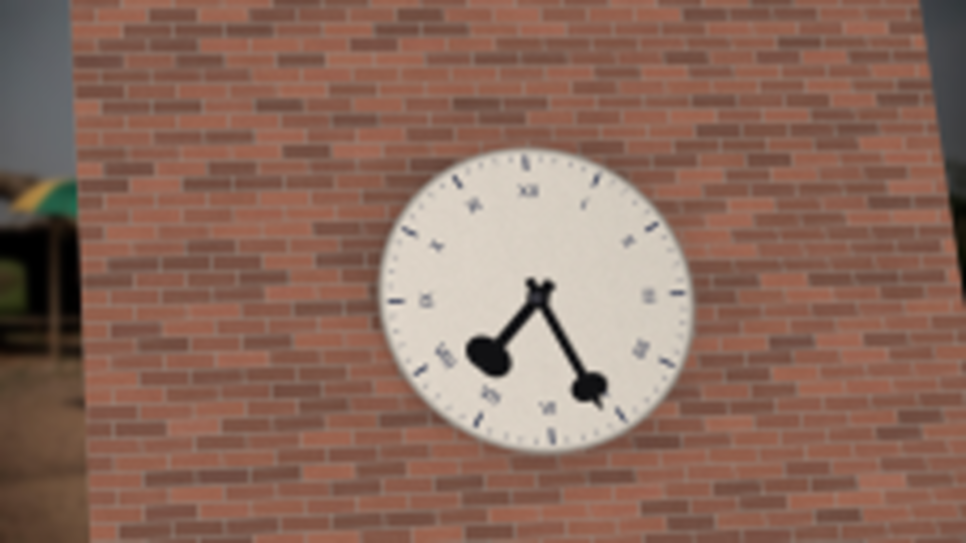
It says 7:26
